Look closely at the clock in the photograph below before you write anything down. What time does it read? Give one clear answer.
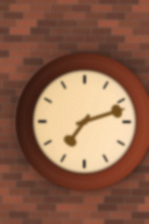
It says 7:12
